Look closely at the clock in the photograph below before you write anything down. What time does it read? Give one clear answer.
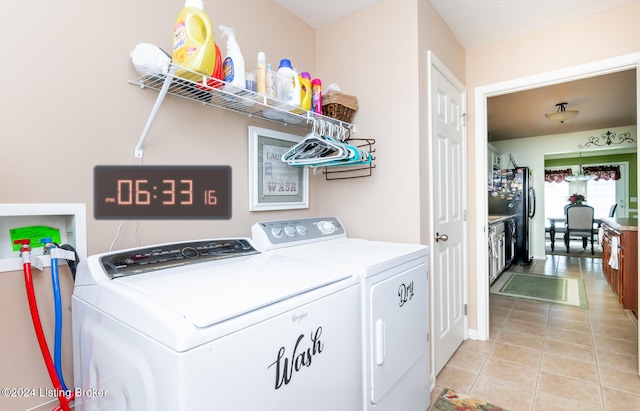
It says 6:33:16
